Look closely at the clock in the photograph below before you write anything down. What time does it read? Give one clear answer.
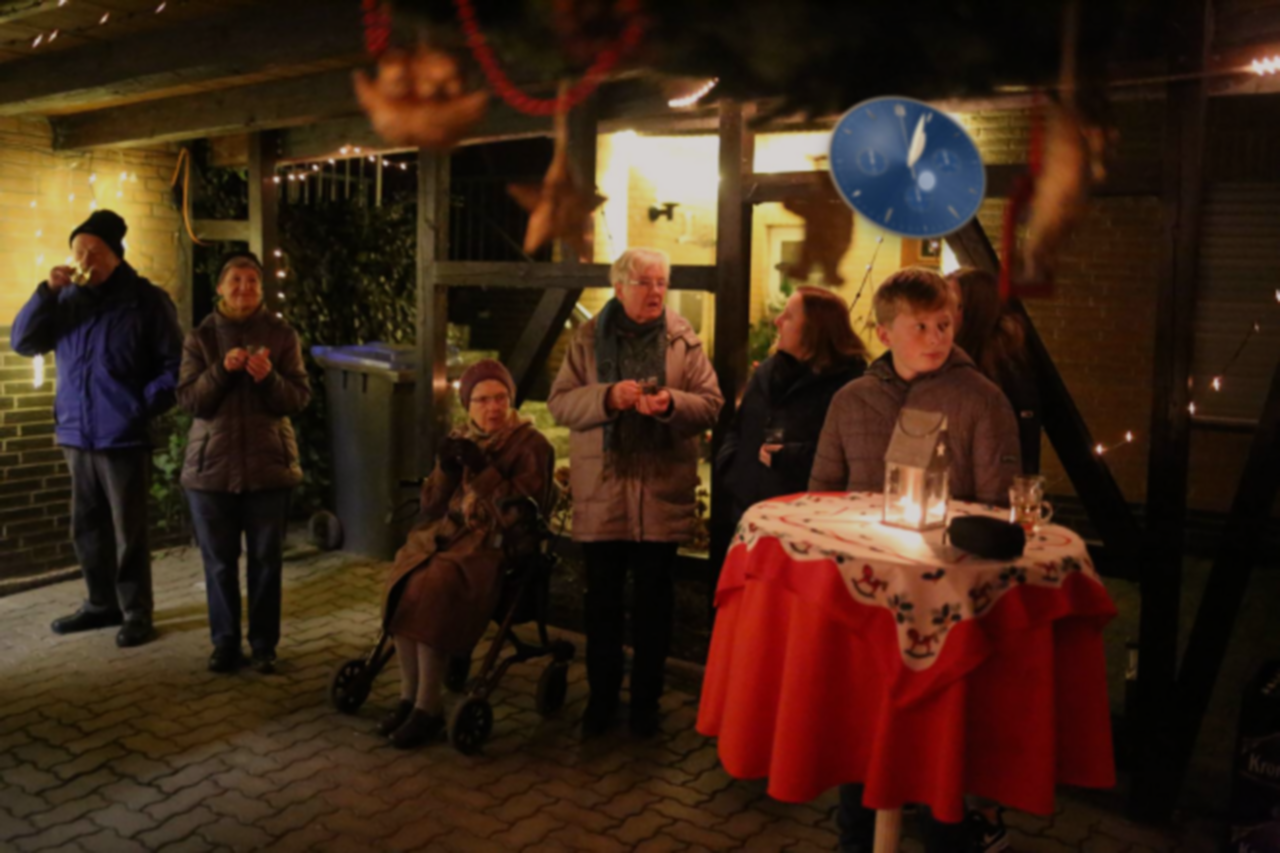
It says 1:04
